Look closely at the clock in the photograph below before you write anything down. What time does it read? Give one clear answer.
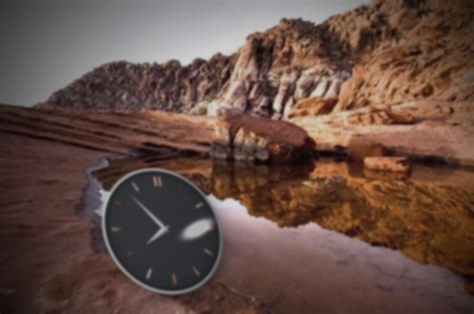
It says 7:53
